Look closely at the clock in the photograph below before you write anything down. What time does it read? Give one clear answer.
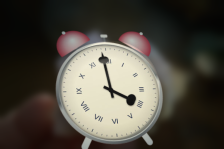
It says 3:59
